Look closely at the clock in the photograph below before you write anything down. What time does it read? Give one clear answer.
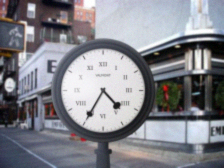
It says 4:35
